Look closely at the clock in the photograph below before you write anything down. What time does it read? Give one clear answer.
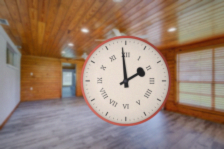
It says 1:59
